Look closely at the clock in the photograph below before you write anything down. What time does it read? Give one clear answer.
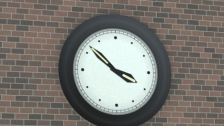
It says 3:52
